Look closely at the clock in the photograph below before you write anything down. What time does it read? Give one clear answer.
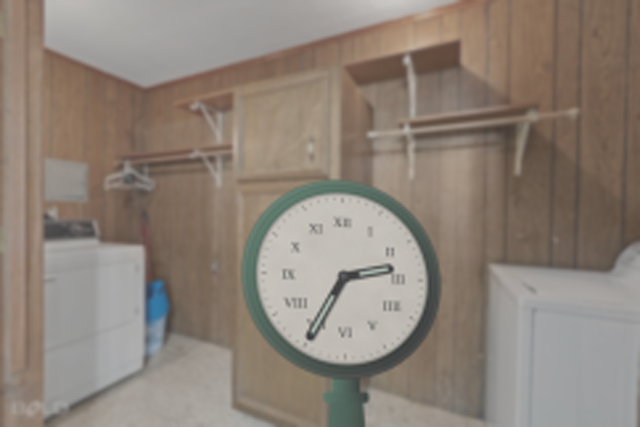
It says 2:35
